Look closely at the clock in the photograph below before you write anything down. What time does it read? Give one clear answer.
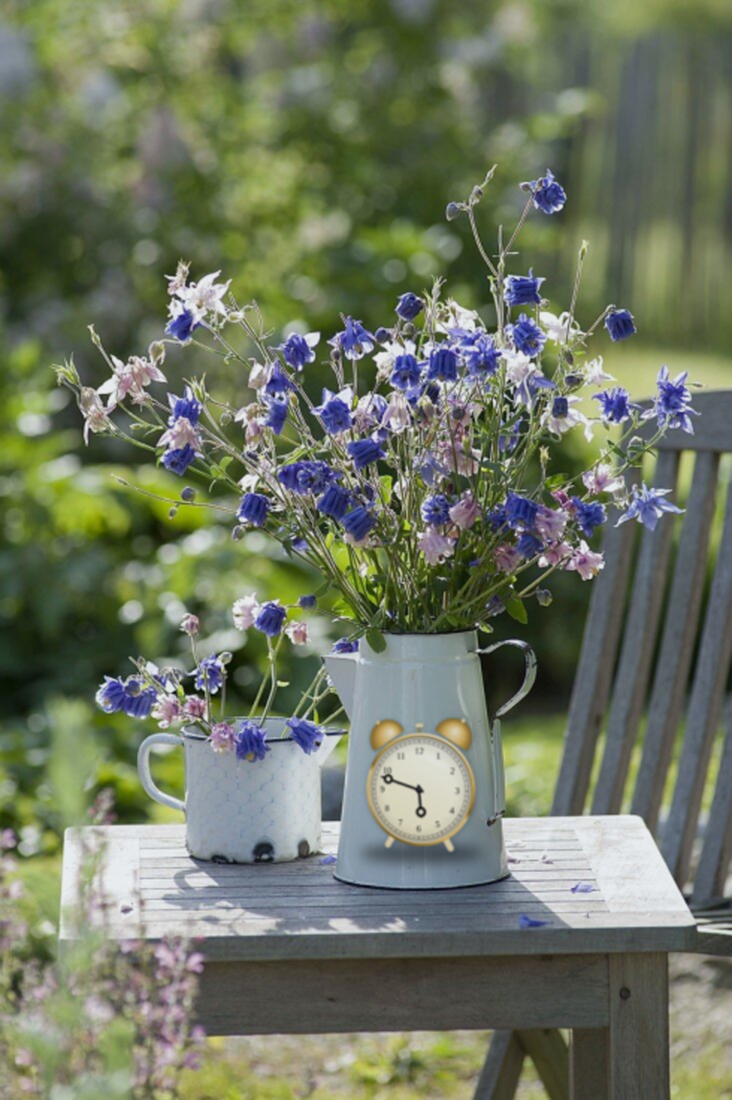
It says 5:48
